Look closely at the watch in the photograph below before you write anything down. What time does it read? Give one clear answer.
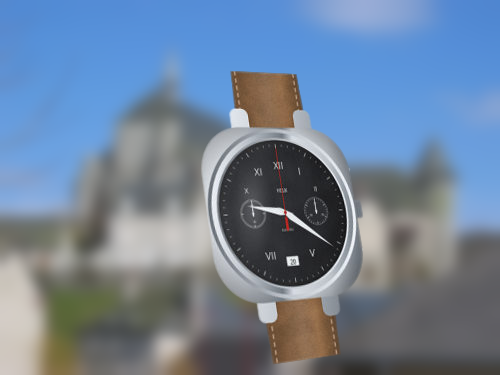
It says 9:21
